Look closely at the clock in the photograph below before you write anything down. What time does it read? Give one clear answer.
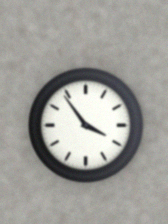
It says 3:54
